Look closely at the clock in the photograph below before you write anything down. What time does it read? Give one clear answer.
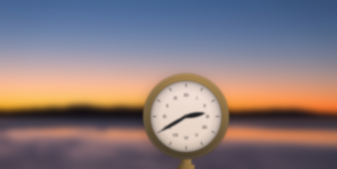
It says 2:40
